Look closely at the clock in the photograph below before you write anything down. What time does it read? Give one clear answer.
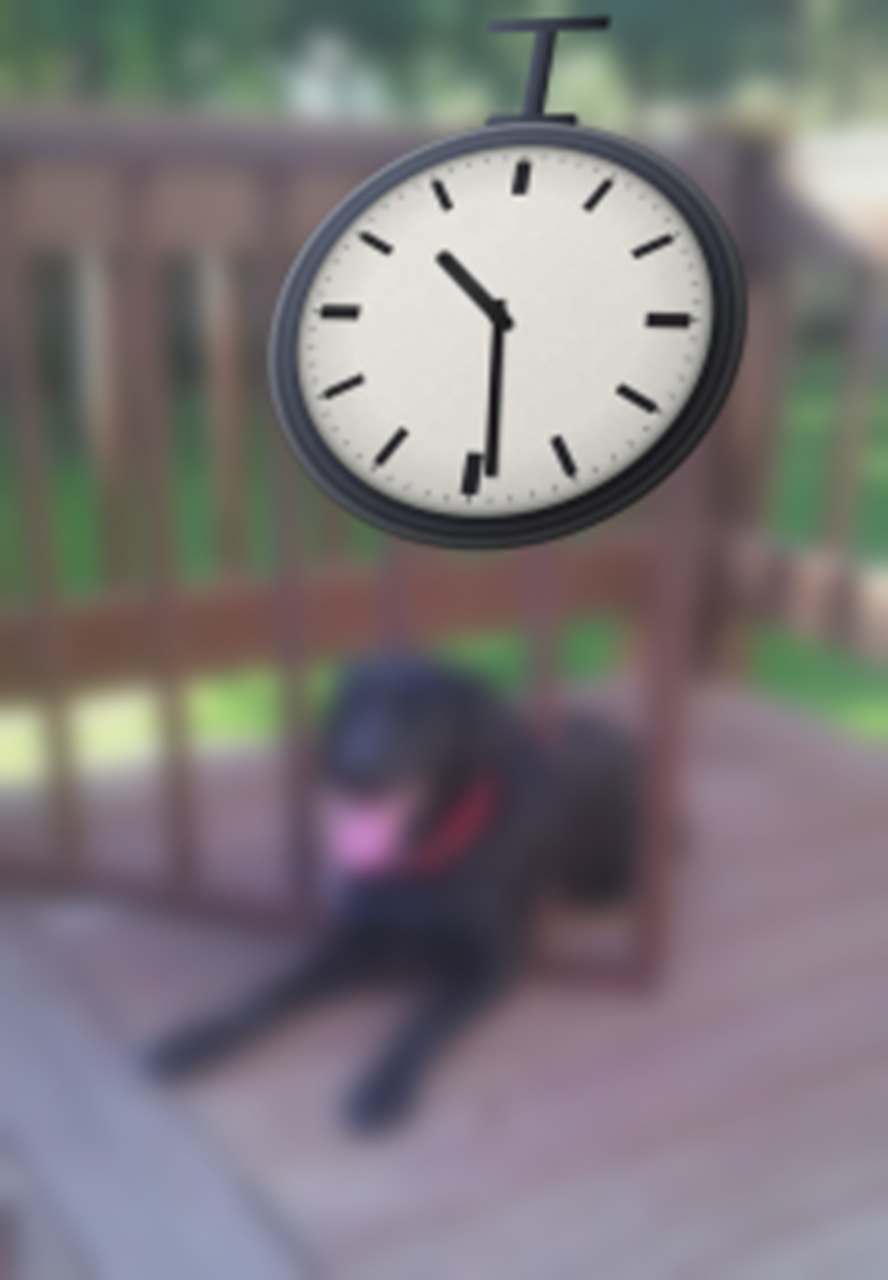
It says 10:29
